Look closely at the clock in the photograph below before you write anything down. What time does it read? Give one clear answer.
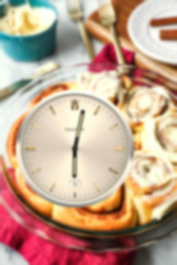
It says 6:02
